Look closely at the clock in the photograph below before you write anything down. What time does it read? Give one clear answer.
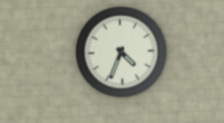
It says 4:34
